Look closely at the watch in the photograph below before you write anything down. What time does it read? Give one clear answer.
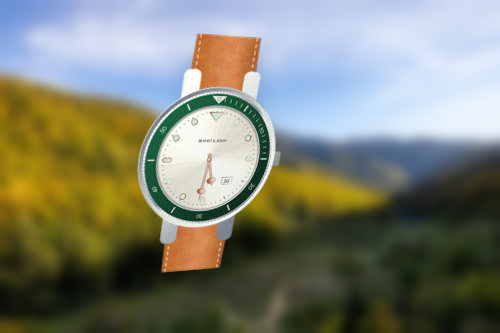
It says 5:31
